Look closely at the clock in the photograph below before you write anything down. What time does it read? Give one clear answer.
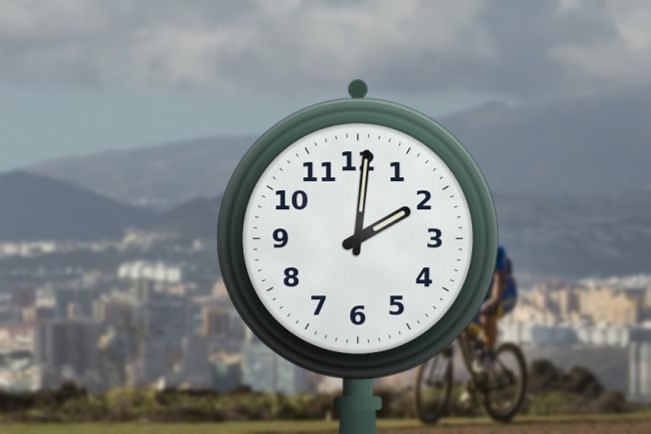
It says 2:01
